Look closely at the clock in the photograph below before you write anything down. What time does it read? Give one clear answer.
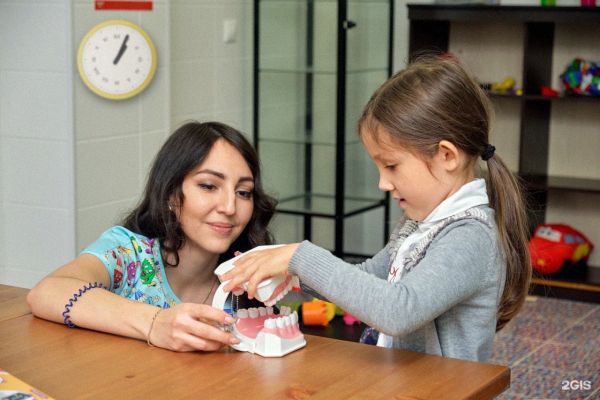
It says 1:04
